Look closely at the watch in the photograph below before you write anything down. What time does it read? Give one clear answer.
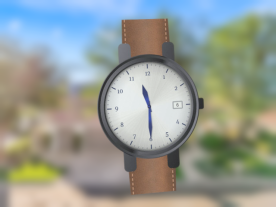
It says 11:30
